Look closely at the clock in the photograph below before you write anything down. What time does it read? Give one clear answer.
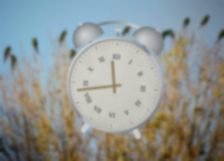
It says 11:43
